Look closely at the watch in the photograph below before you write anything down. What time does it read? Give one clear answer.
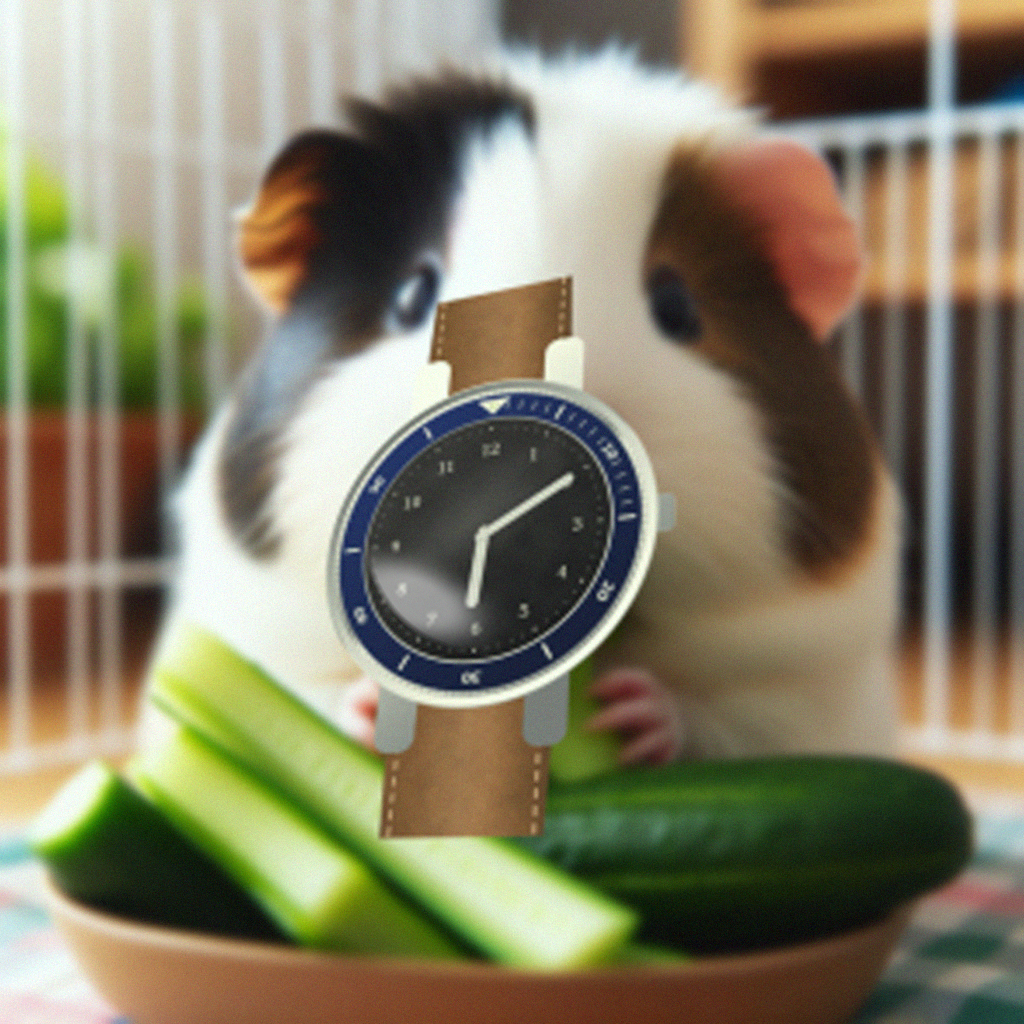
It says 6:10
